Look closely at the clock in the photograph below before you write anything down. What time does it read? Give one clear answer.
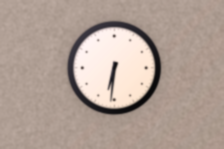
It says 6:31
